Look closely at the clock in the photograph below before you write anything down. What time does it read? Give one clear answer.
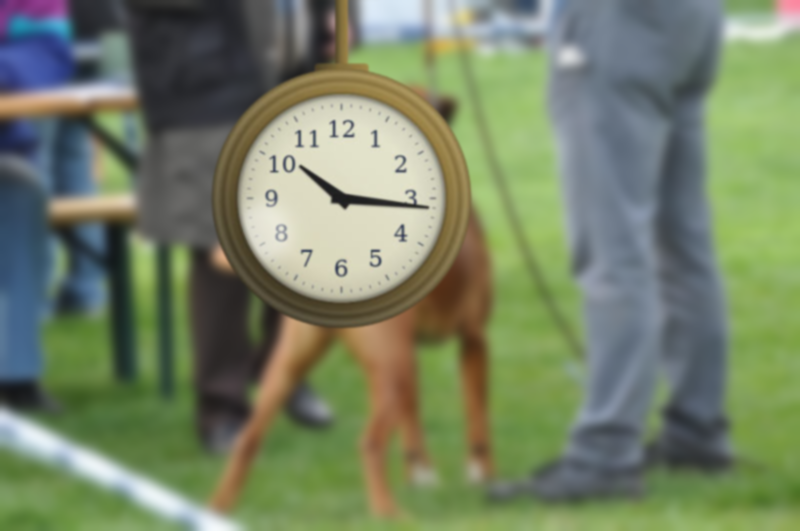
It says 10:16
